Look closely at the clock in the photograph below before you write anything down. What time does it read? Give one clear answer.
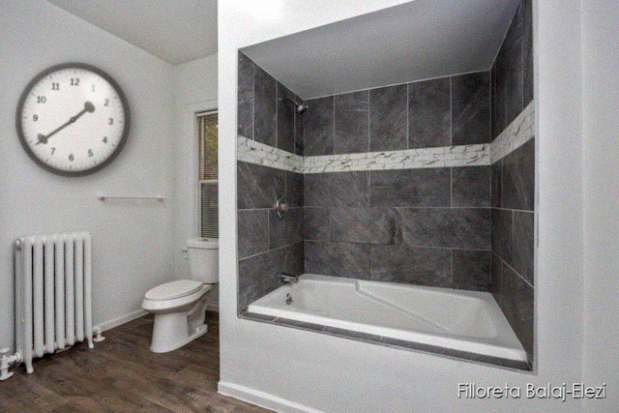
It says 1:39
